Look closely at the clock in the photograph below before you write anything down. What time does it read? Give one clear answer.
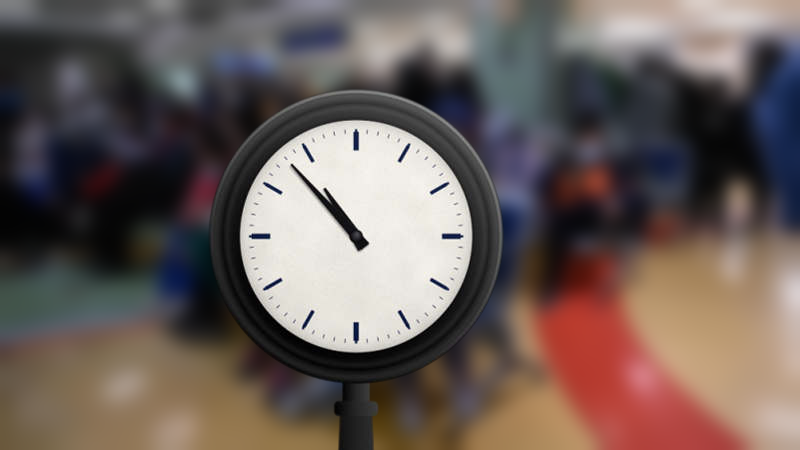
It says 10:53
